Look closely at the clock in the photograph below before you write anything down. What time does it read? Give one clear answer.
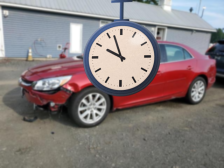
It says 9:57
